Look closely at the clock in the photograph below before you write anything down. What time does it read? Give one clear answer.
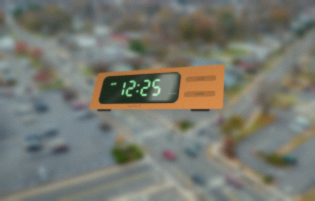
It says 12:25
